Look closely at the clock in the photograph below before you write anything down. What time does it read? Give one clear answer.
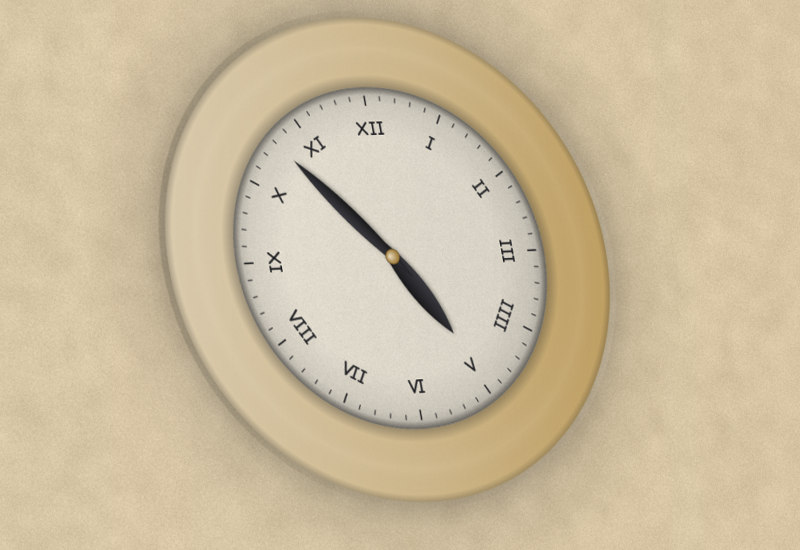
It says 4:53
